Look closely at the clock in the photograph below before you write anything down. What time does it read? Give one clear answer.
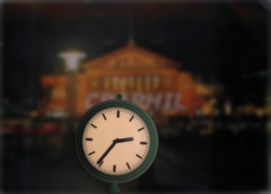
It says 2:36
